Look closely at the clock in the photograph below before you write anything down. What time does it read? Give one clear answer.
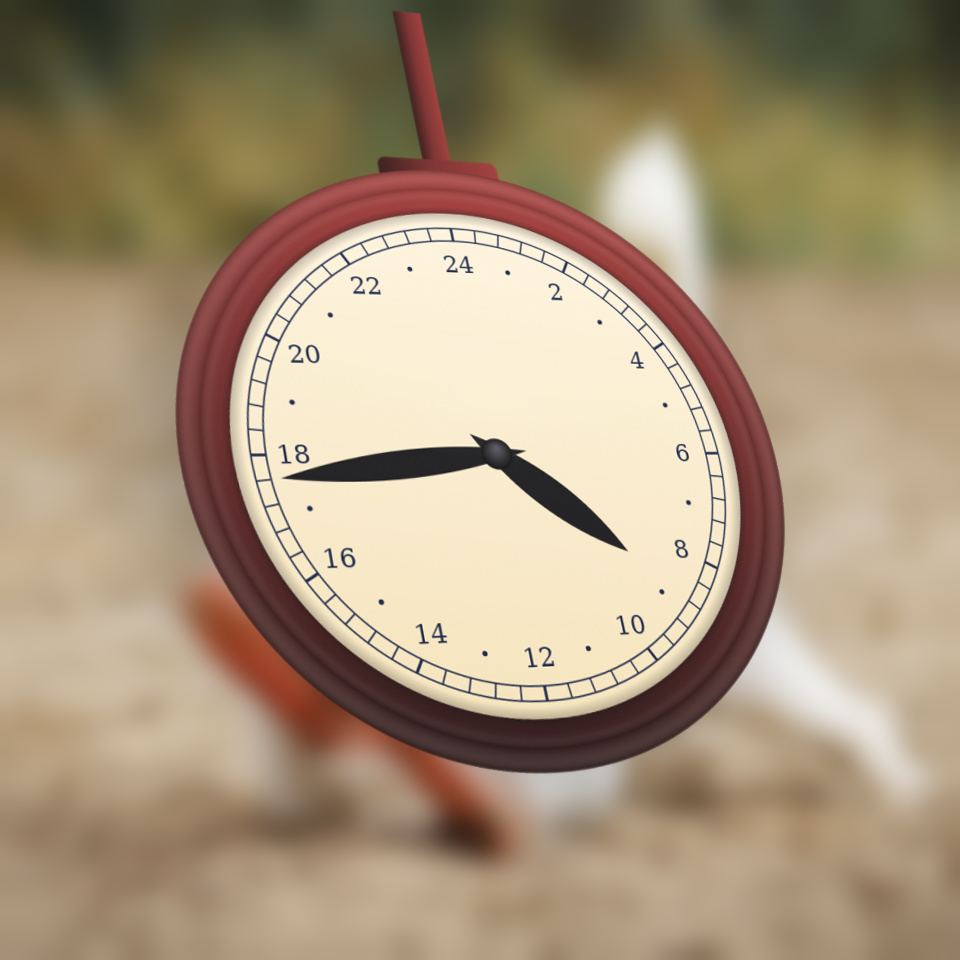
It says 8:44
